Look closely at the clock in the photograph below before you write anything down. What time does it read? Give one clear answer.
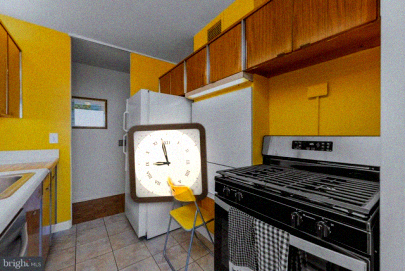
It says 8:58
